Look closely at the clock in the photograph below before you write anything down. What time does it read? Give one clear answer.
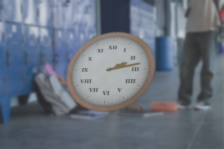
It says 2:13
